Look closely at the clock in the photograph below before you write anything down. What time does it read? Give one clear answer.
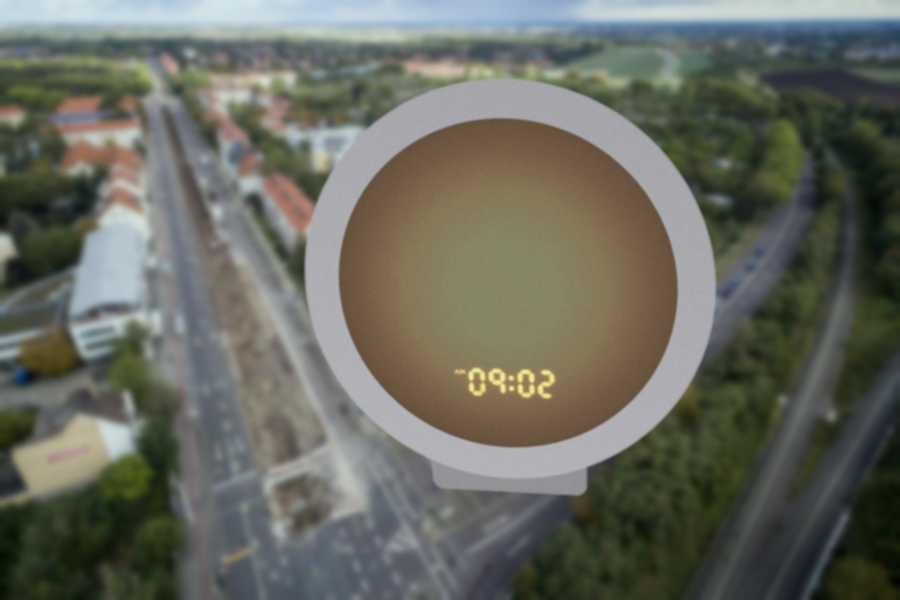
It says 9:02
